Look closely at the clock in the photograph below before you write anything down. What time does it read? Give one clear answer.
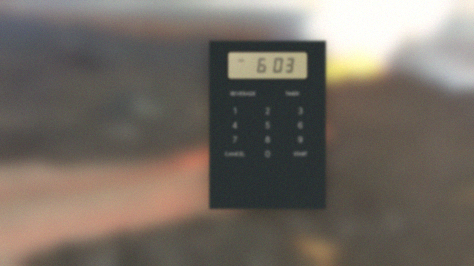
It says 6:03
